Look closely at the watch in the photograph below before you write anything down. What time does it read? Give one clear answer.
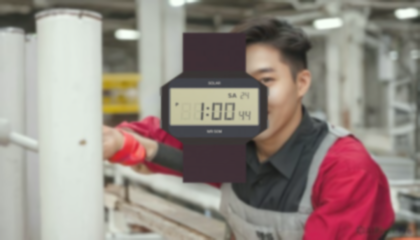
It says 1:00
